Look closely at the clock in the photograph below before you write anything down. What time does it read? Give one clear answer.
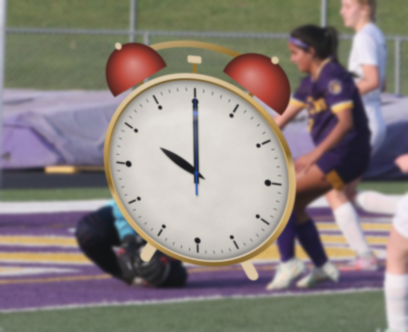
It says 10:00:00
